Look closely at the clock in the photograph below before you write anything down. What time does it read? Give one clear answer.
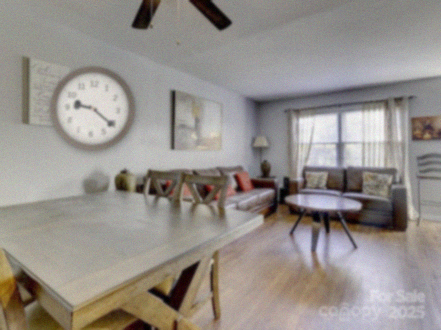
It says 9:21
